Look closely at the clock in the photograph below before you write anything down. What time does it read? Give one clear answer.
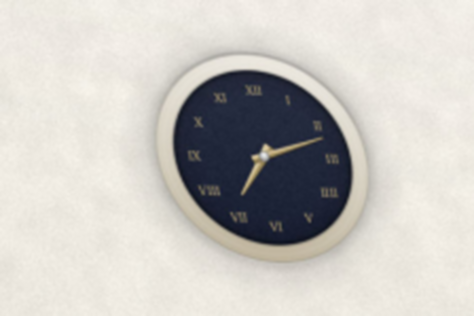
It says 7:12
